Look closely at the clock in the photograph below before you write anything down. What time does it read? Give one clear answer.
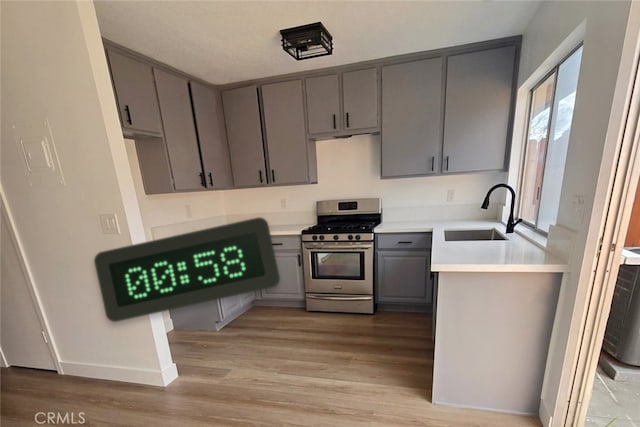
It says 0:58
